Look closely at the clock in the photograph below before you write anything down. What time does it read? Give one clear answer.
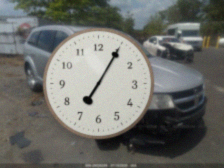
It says 7:05
